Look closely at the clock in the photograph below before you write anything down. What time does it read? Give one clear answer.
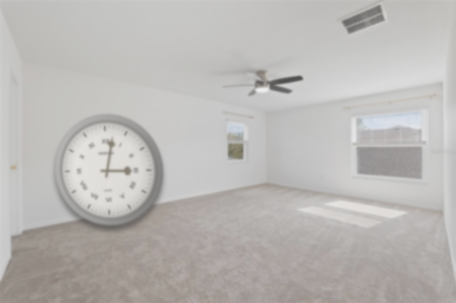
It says 3:02
